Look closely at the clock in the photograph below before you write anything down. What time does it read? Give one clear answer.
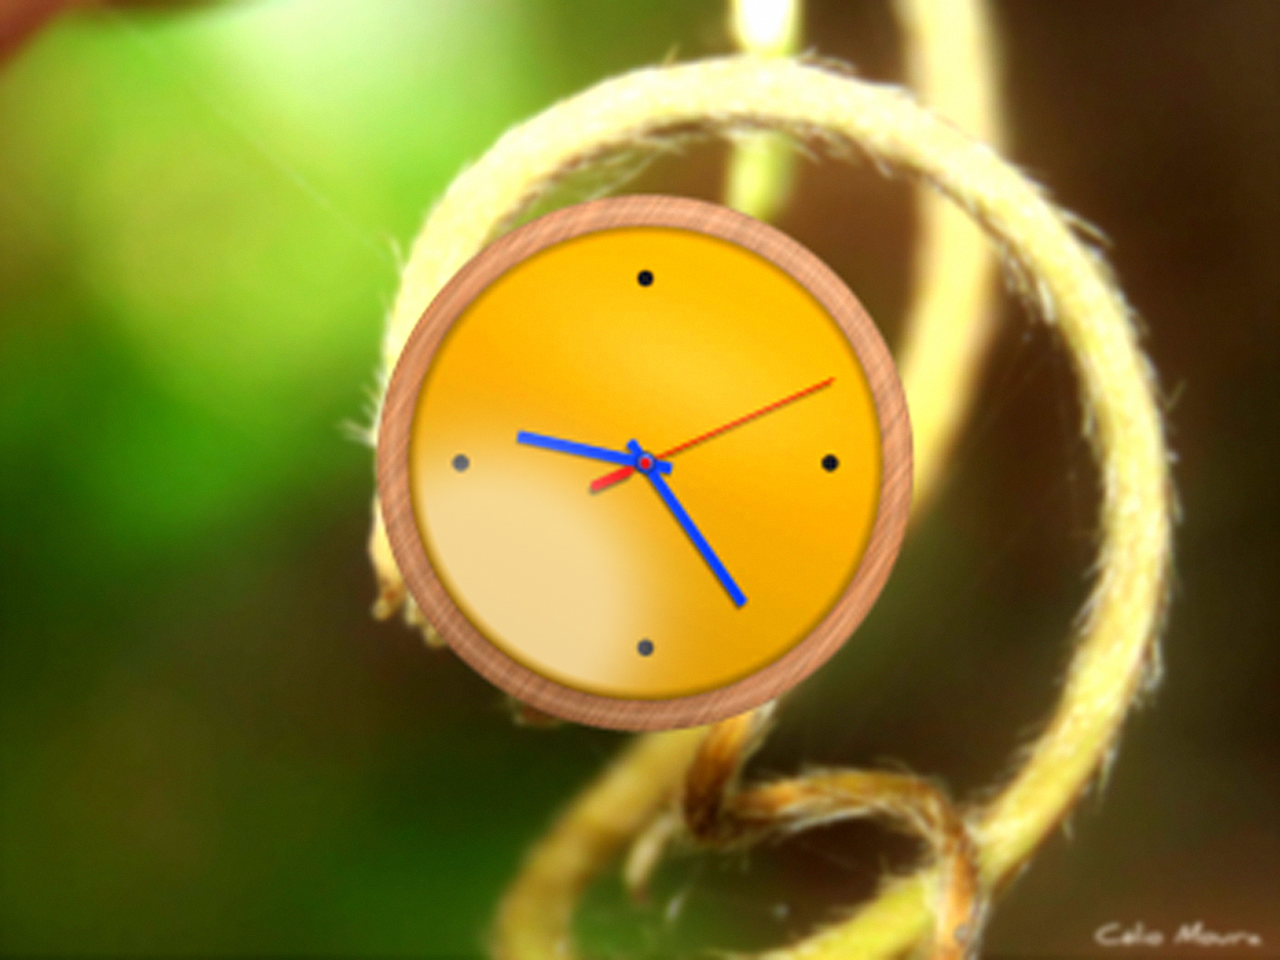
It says 9:24:11
